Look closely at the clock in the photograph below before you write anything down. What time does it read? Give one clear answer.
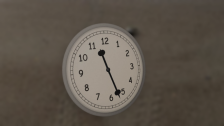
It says 11:27
